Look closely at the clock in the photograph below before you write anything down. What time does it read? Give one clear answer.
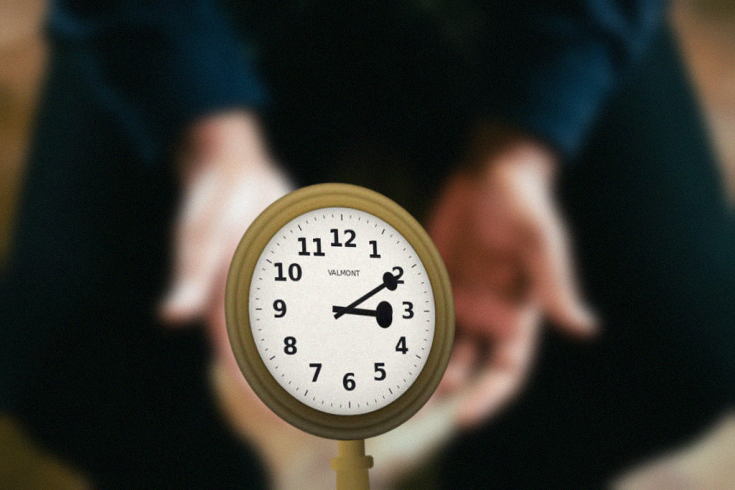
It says 3:10
